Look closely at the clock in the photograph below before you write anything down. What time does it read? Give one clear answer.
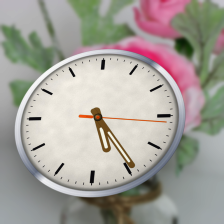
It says 5:24:16
